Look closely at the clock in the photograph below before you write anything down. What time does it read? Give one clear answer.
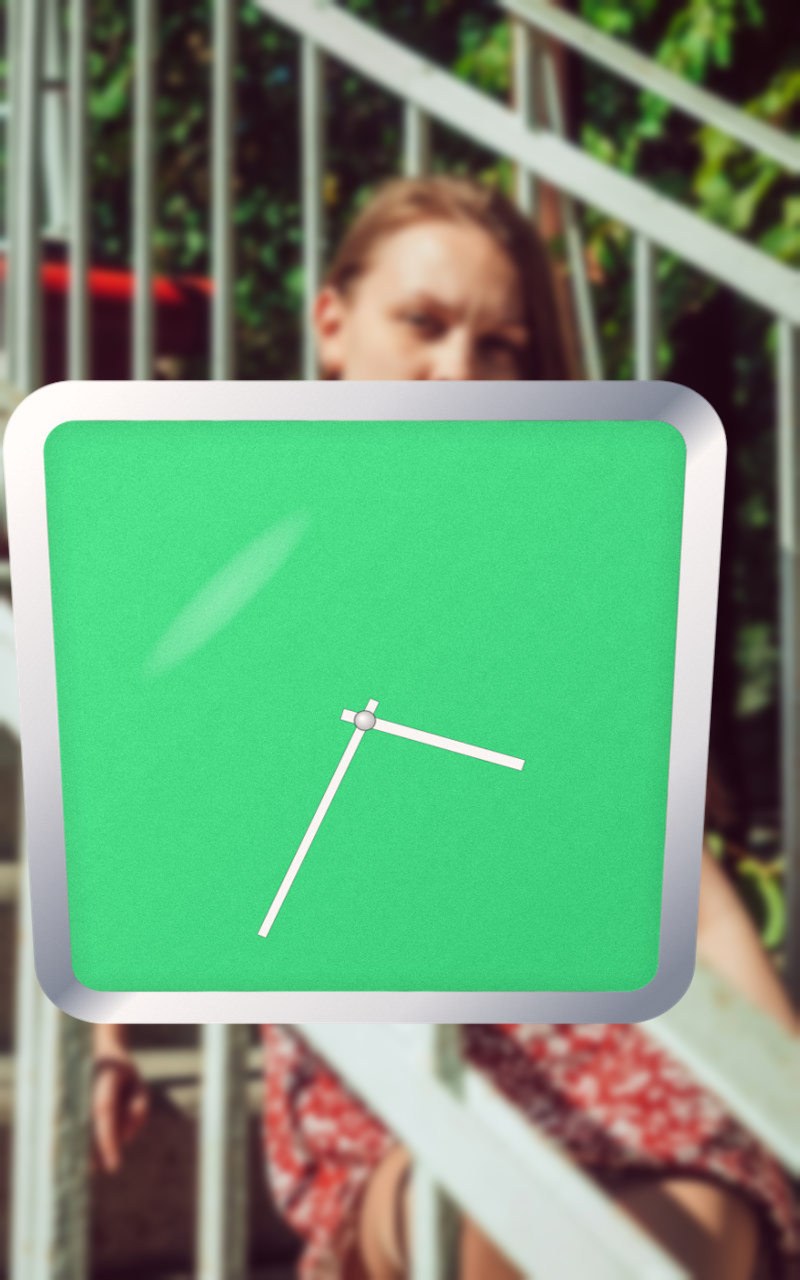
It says 3:34
